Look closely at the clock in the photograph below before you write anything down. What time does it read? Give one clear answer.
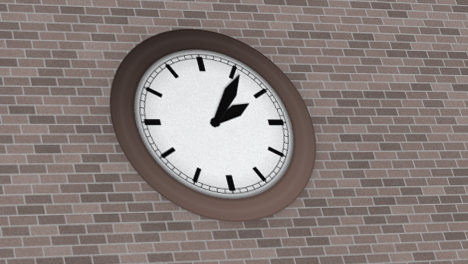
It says 2:06
